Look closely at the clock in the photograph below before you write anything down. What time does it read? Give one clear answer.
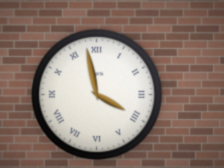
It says 3:58
